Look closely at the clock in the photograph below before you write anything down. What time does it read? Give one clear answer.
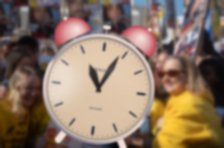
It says 11:04
